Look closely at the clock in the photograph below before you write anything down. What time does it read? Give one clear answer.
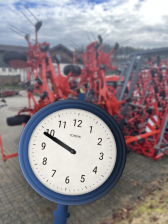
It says 9:49
